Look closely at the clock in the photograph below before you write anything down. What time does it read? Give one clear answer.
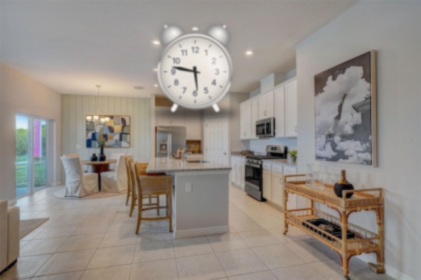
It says 5:47
